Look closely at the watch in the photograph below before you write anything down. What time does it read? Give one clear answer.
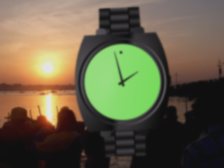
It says 1:58
